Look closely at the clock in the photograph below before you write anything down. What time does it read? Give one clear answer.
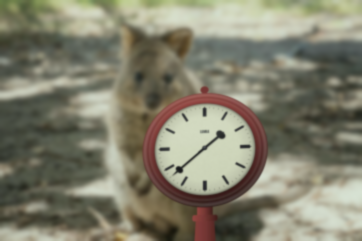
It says 1:38
